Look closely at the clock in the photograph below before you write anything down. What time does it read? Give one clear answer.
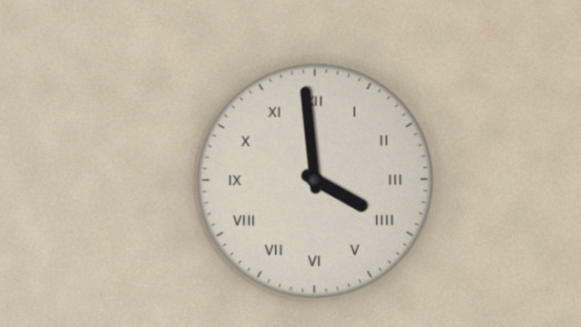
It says 3:59
